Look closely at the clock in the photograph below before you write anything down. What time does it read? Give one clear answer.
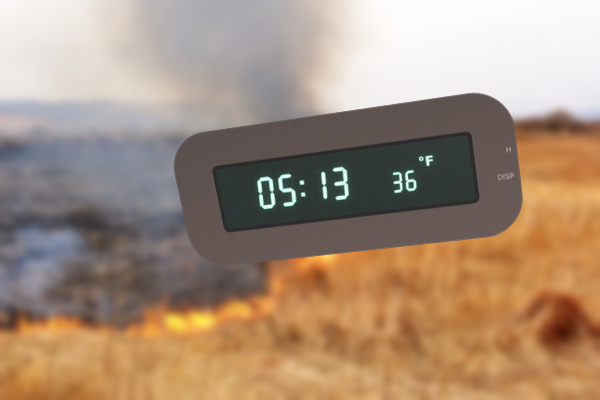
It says 5:13
